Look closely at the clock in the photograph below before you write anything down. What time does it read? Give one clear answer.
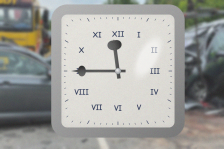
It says 11:45
